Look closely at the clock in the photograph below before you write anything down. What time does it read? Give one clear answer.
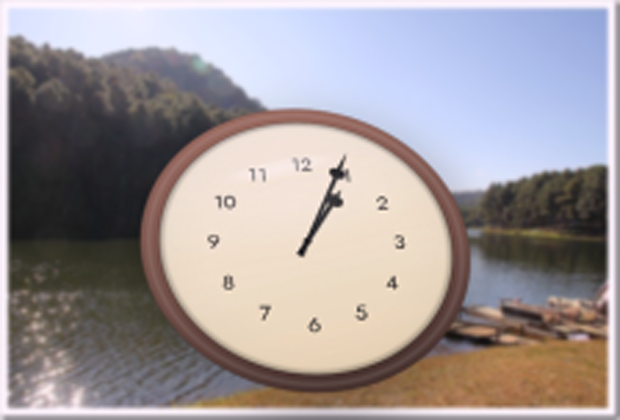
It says 1:04
